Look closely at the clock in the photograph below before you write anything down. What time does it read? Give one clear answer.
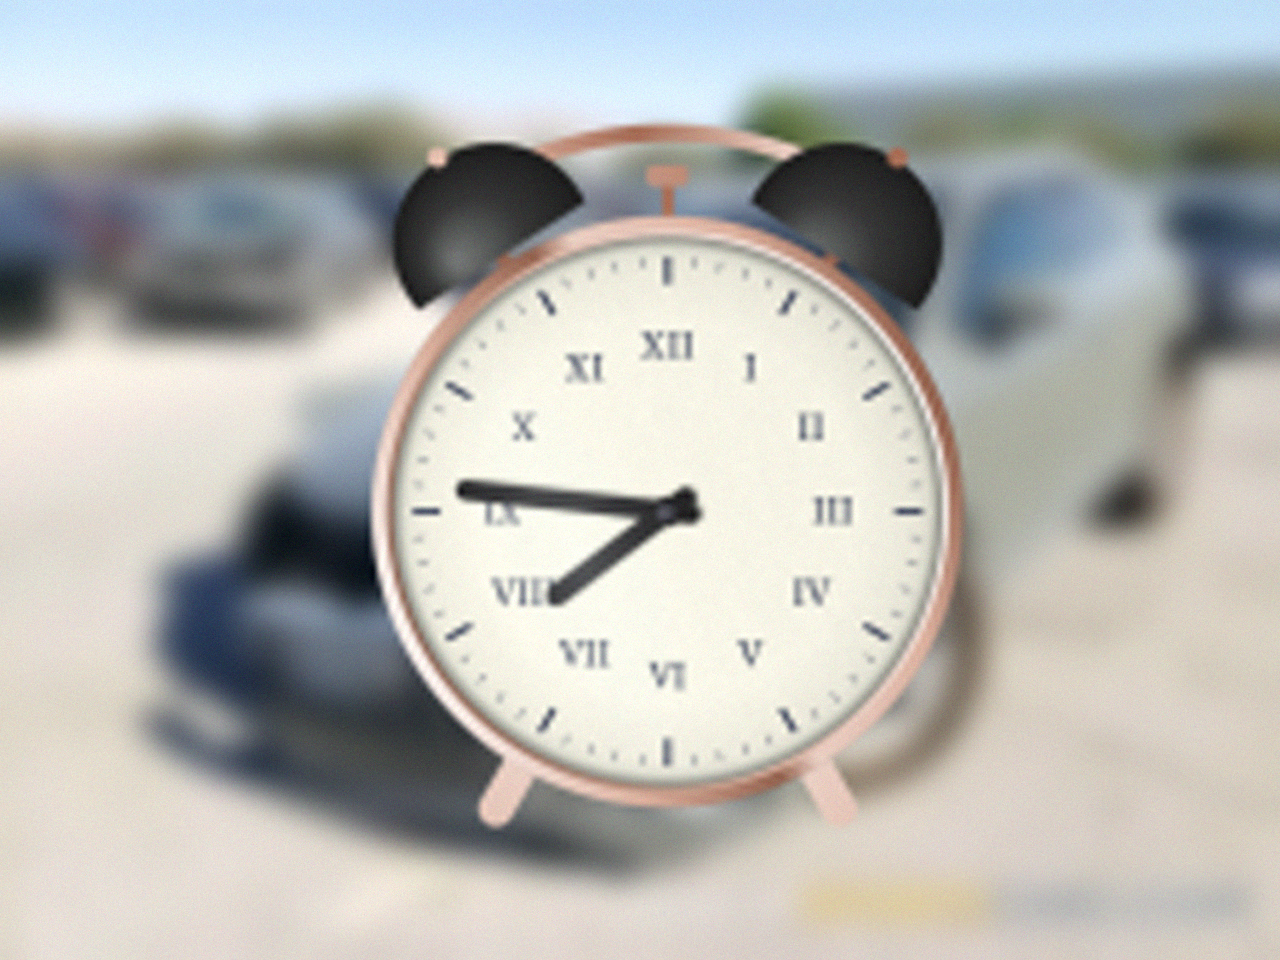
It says 7:46
